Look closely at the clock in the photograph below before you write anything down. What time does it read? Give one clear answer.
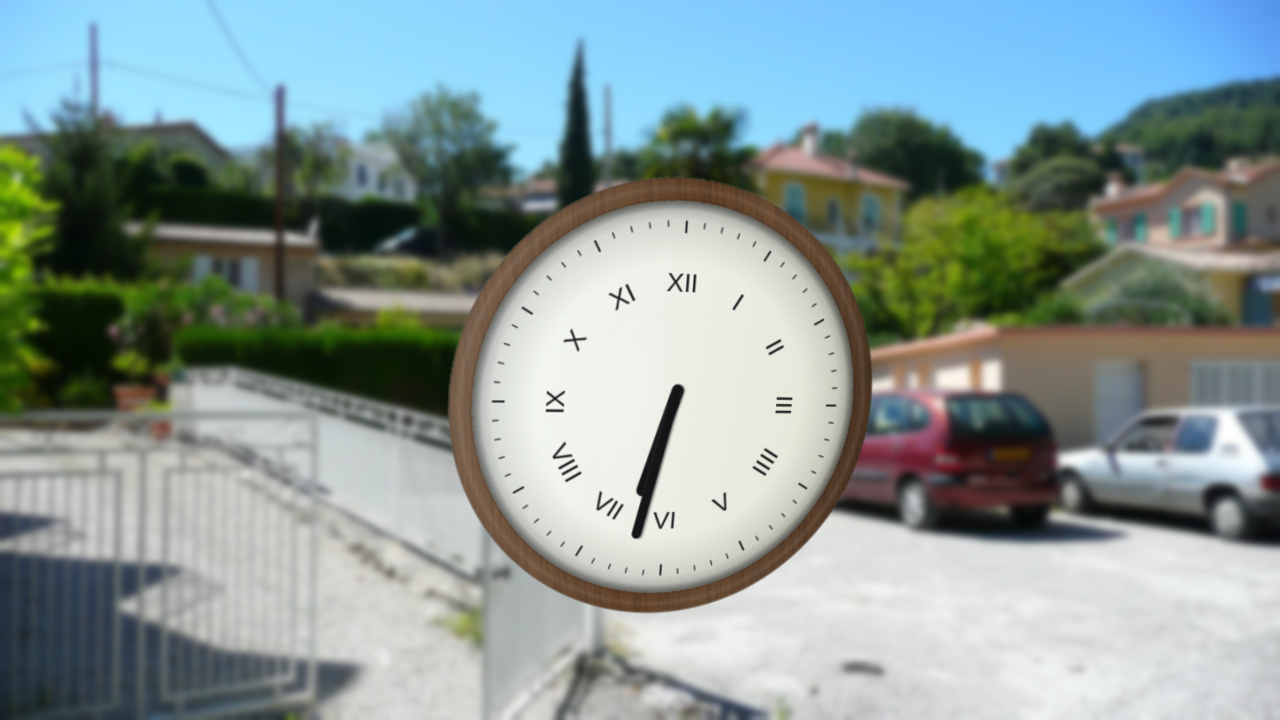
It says 6:32
